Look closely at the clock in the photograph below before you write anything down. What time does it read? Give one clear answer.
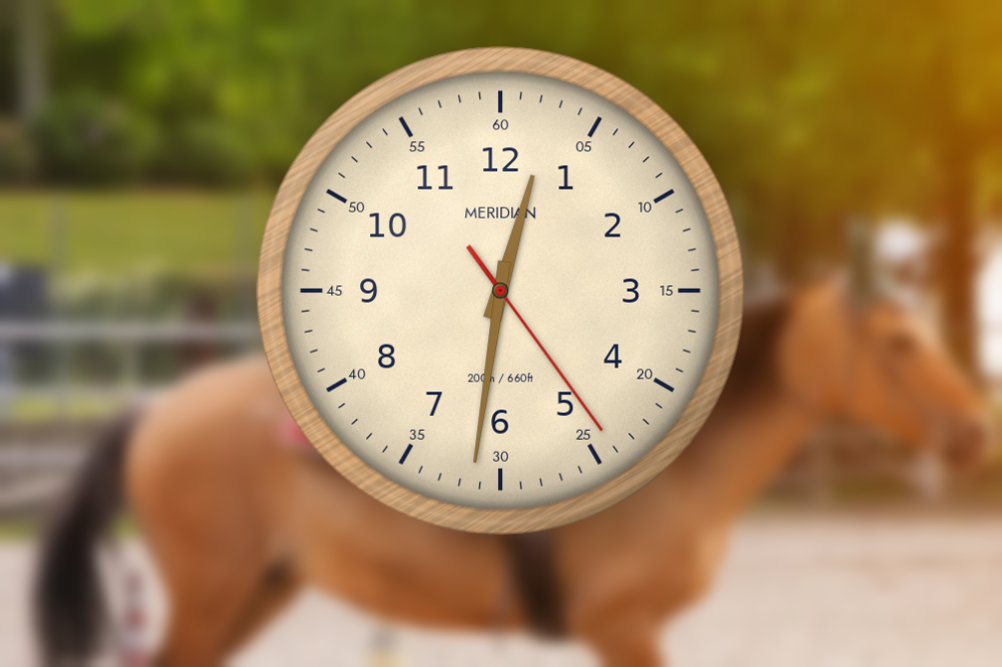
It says 12:31:24
